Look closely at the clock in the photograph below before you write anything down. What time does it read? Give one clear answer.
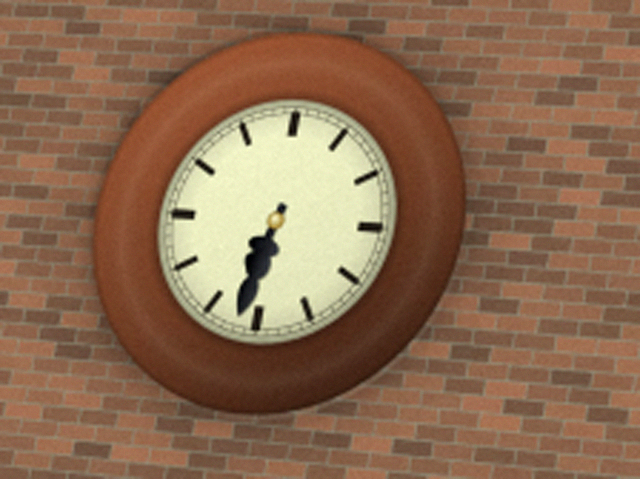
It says 6:32
